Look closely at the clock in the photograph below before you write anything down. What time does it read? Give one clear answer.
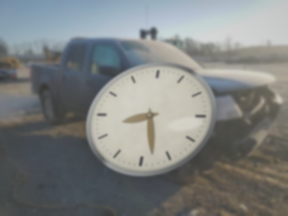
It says 8:28
